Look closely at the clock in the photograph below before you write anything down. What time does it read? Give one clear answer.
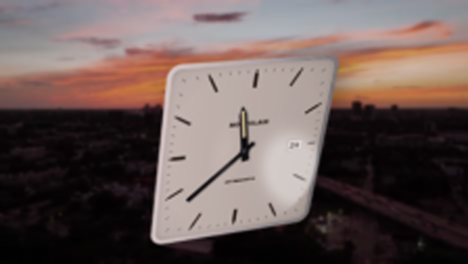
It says 11:38
